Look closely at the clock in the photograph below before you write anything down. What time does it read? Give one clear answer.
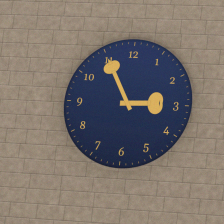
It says 2:55
